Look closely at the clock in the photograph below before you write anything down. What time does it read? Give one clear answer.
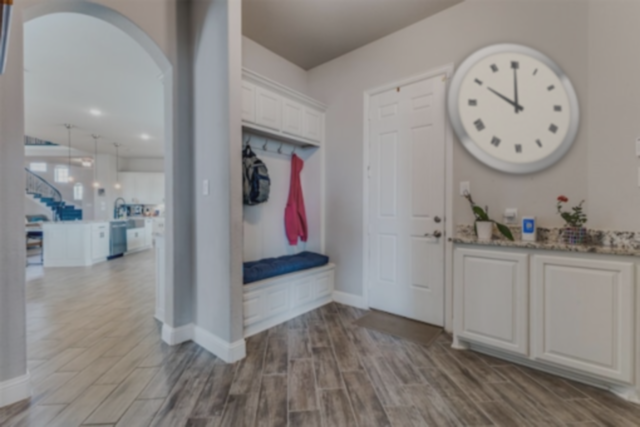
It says 10:00
